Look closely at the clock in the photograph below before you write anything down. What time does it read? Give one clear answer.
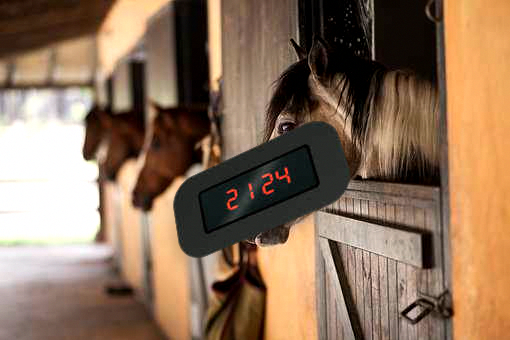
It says 21:24
